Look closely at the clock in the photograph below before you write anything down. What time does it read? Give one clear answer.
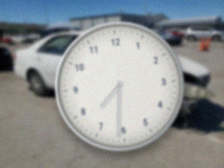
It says 7:31
